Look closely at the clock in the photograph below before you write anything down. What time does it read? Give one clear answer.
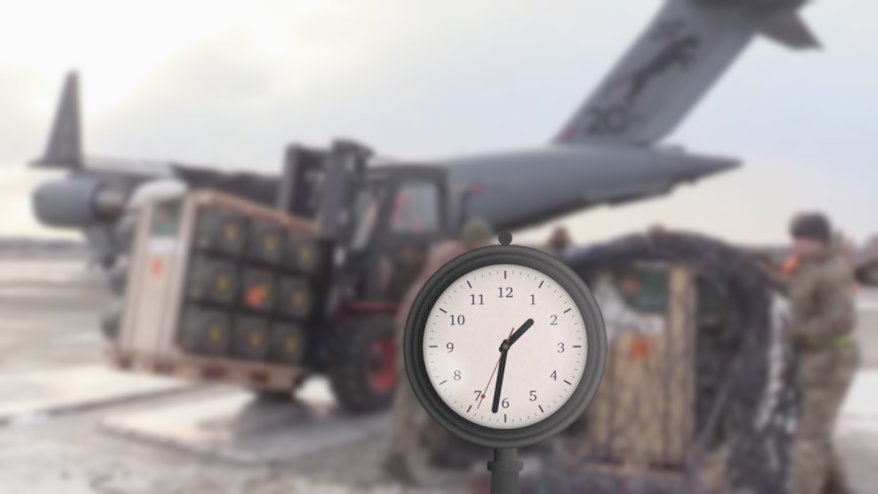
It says 1:31:34
